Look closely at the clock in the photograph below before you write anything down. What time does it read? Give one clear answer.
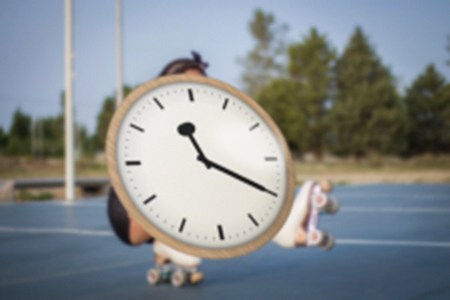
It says 11:20
